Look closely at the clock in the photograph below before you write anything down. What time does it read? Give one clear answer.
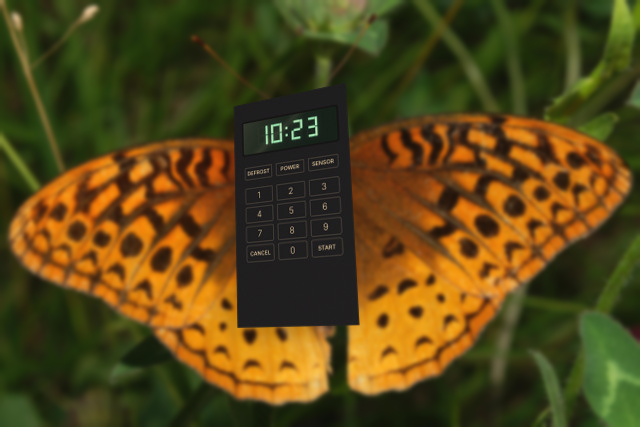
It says 10:23
